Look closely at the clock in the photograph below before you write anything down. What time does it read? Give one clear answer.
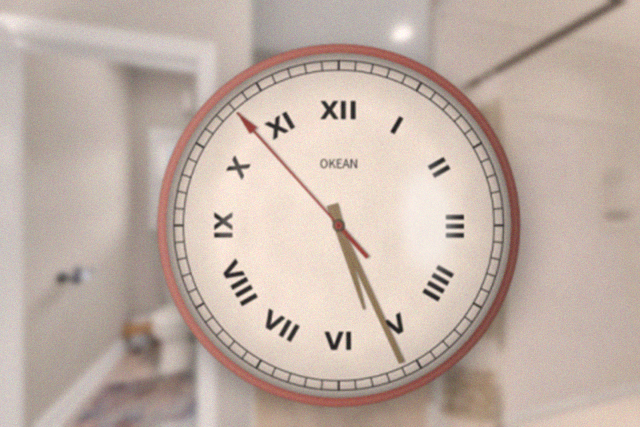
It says 5:25:53
